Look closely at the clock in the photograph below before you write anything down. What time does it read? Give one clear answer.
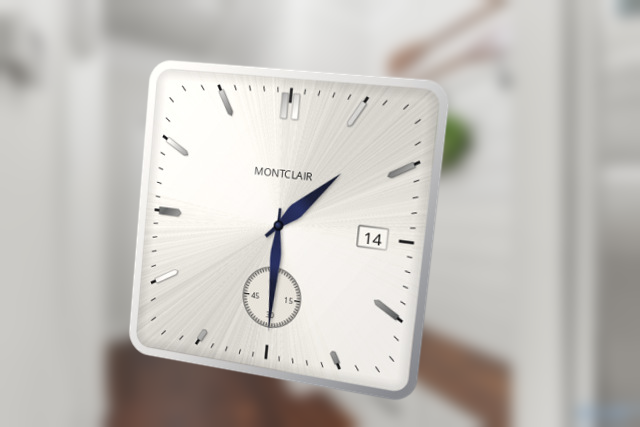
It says 1:30
